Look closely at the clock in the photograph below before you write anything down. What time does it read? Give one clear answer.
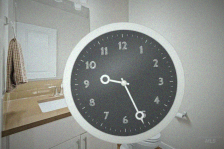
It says 9:26
